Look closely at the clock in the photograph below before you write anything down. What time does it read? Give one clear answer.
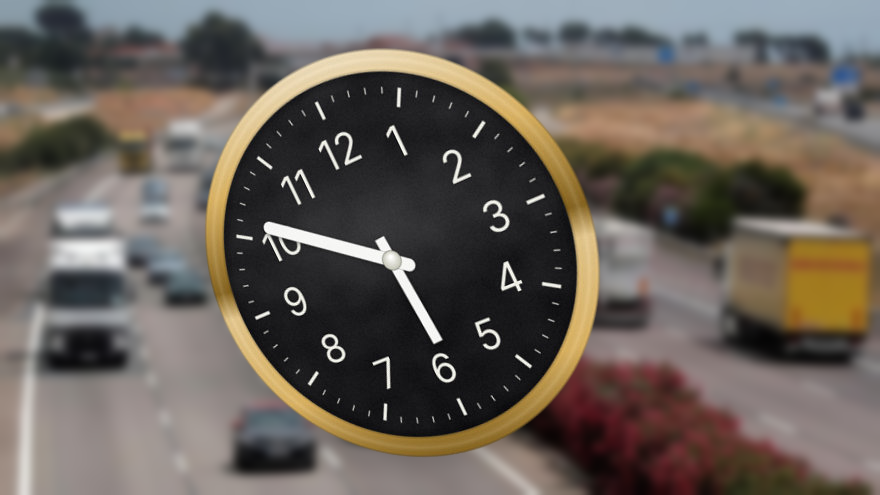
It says 5:51
